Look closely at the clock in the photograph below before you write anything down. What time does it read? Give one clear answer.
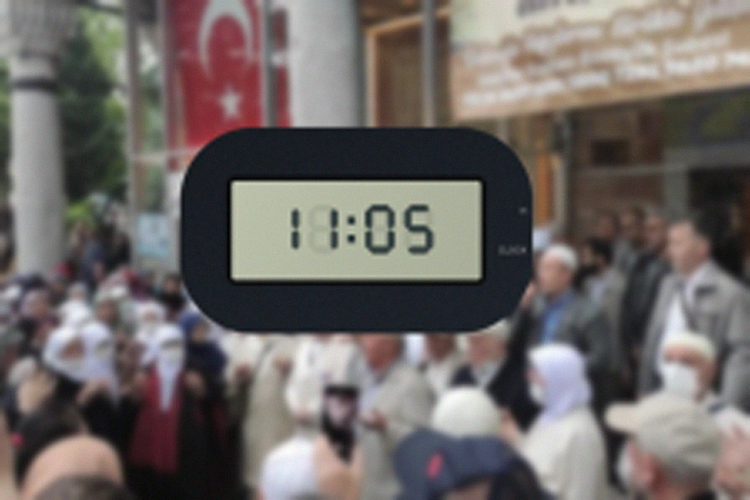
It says 11:05
